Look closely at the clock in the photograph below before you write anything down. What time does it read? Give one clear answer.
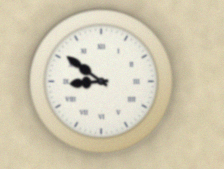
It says 8:51
